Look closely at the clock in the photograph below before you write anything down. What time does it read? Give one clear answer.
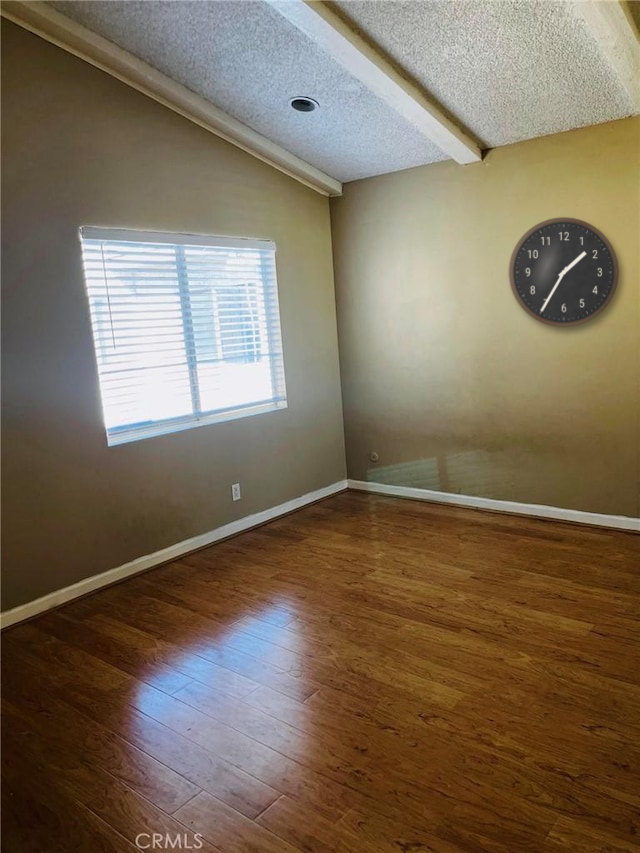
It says 1:35
